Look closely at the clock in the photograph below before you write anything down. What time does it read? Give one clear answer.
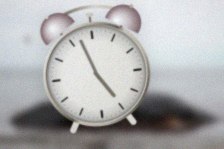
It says 4:57
